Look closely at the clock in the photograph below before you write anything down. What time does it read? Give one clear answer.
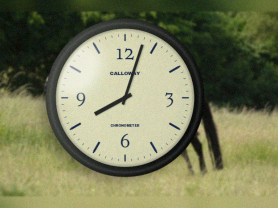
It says 8:03
